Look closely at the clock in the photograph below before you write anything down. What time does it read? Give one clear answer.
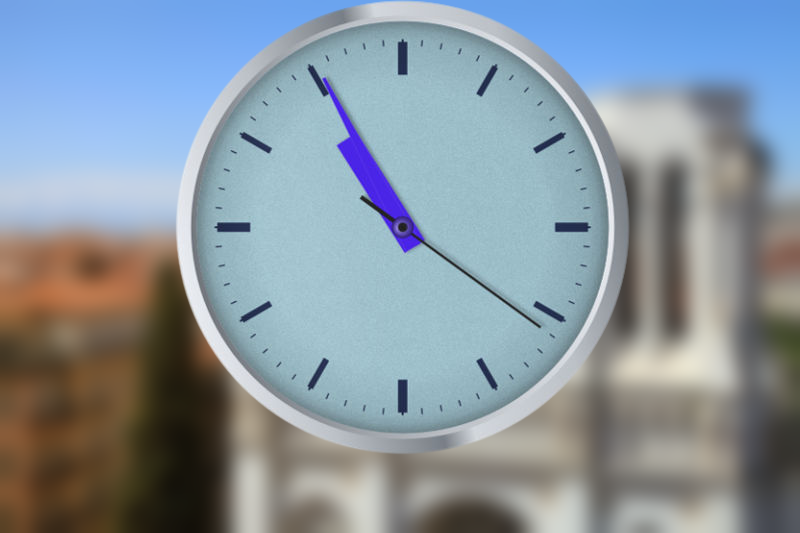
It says 10:55:21
